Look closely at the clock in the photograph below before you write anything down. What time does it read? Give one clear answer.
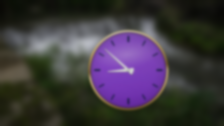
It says 8:52
